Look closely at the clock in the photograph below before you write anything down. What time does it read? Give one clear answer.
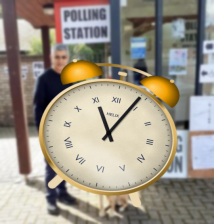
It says 11:04
